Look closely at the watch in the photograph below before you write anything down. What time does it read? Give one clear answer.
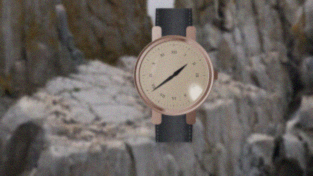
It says 1:39
